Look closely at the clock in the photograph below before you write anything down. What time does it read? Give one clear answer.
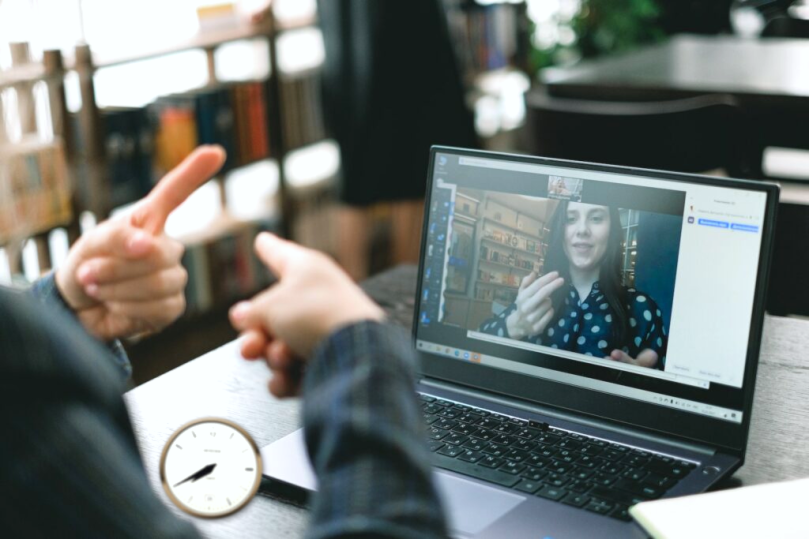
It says 7:40
